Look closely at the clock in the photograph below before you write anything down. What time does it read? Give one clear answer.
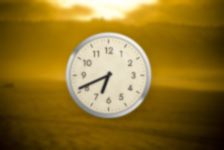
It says 6:41
